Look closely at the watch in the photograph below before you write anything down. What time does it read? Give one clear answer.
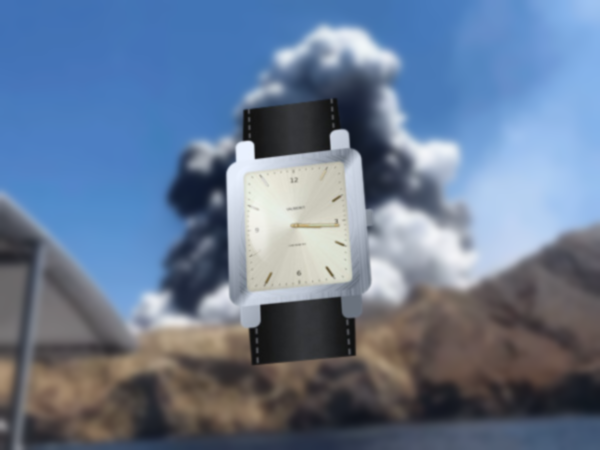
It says 3:16
